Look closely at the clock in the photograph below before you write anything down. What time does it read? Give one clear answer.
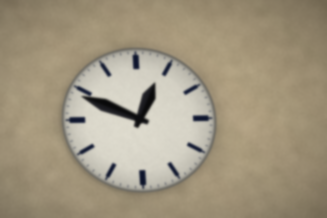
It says 12:49
